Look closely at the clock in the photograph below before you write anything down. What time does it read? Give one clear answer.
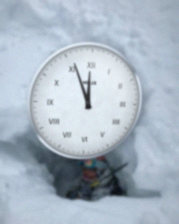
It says 11:56
